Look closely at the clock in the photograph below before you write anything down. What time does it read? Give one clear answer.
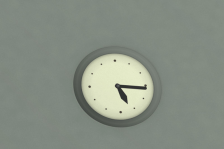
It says 5:16
